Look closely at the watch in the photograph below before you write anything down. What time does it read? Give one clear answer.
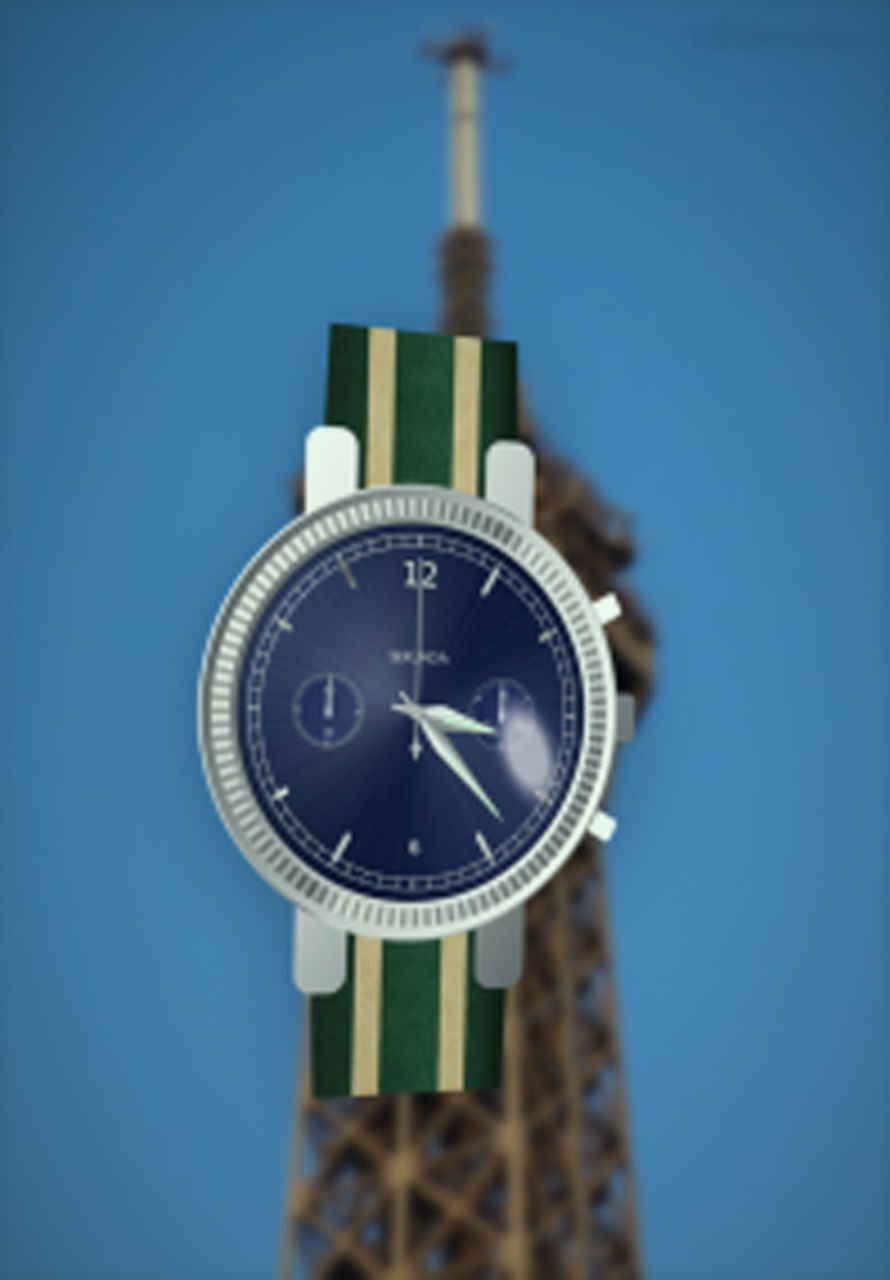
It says 3:23
